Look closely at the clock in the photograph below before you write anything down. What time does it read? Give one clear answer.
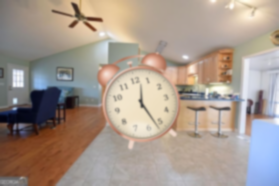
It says 12:27
